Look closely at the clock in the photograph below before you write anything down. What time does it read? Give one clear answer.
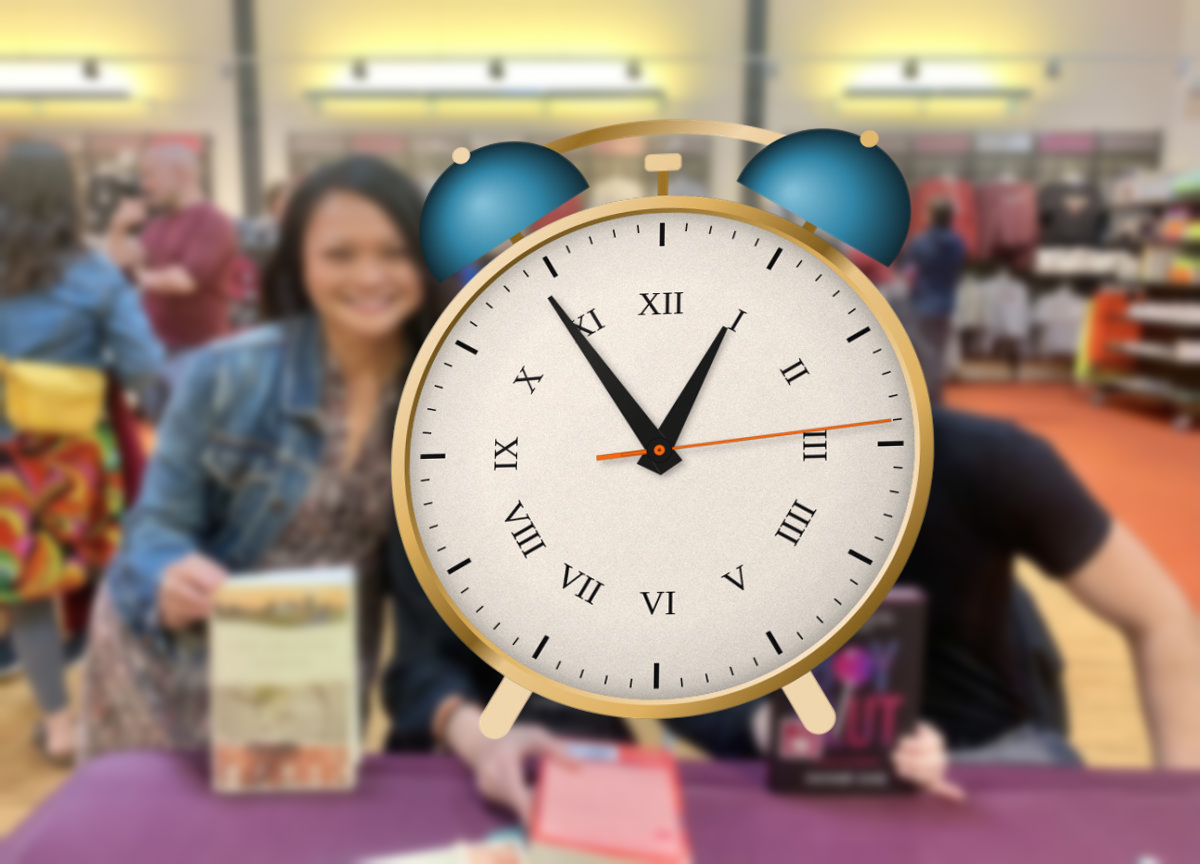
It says 12:54:14
